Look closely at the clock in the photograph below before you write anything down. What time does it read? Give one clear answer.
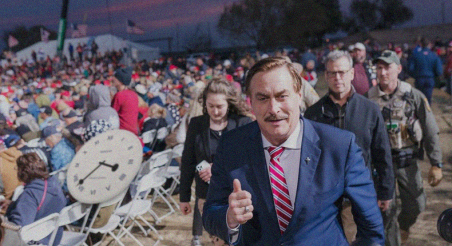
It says 3:37
